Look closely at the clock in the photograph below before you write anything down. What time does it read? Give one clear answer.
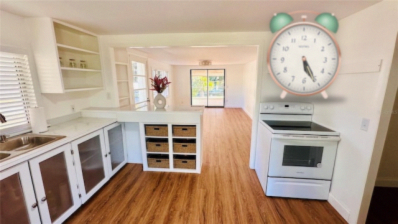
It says 5:26
